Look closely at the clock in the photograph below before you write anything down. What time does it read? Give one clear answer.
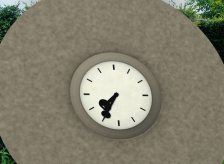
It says 7:35
